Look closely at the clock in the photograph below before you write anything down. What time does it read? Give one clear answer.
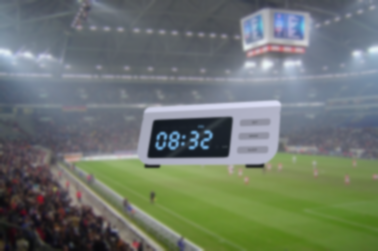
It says 8:32
